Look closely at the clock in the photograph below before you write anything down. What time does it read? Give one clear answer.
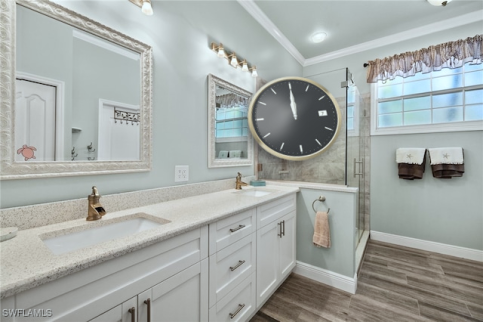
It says 12:00
